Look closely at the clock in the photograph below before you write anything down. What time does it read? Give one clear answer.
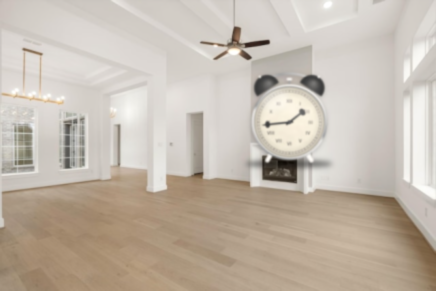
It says 1:44
